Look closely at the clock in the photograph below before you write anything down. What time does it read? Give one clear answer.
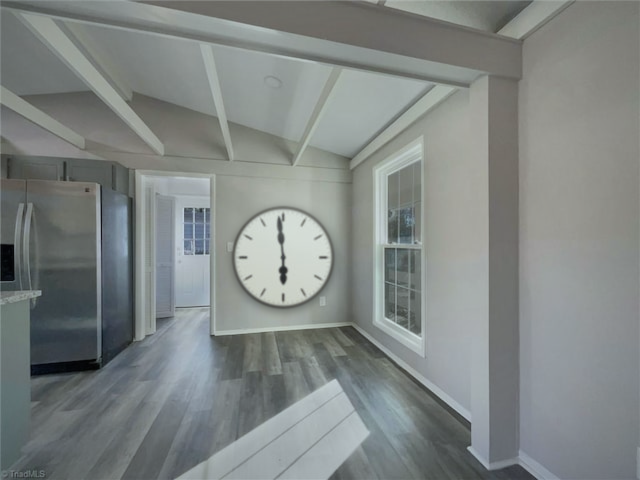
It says 5:59
